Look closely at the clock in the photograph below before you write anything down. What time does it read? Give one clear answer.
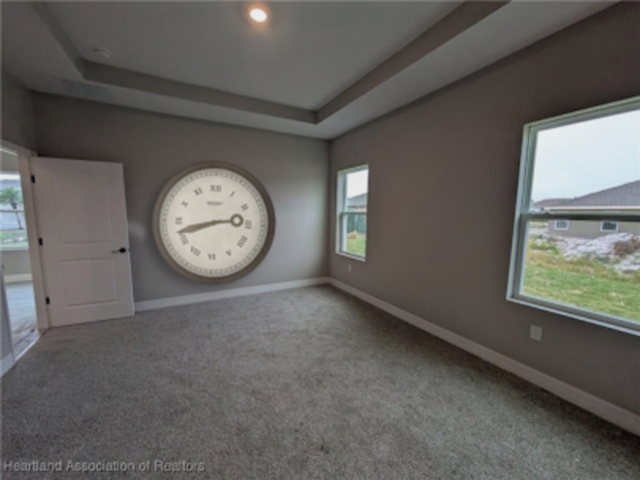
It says 2:42
